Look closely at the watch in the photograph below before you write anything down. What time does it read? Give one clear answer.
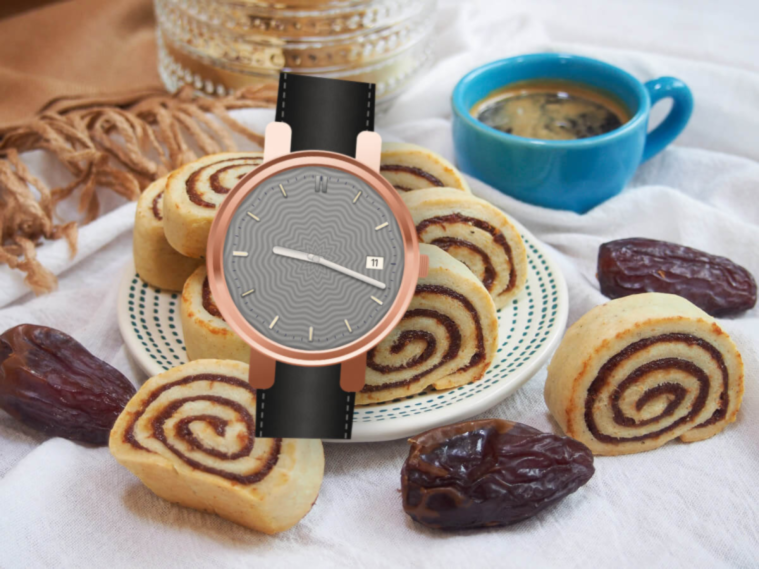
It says 9:18
